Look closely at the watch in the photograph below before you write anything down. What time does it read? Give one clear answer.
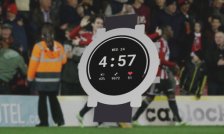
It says 4:57
